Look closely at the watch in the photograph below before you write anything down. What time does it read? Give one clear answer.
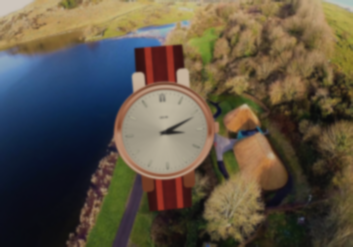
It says 3:11
